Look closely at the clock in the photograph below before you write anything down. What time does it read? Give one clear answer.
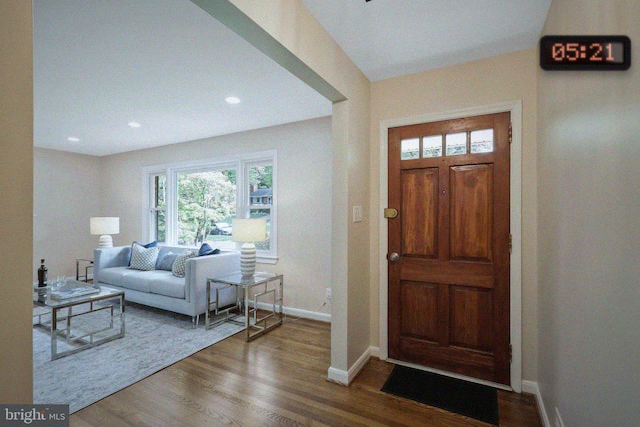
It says 5:21
